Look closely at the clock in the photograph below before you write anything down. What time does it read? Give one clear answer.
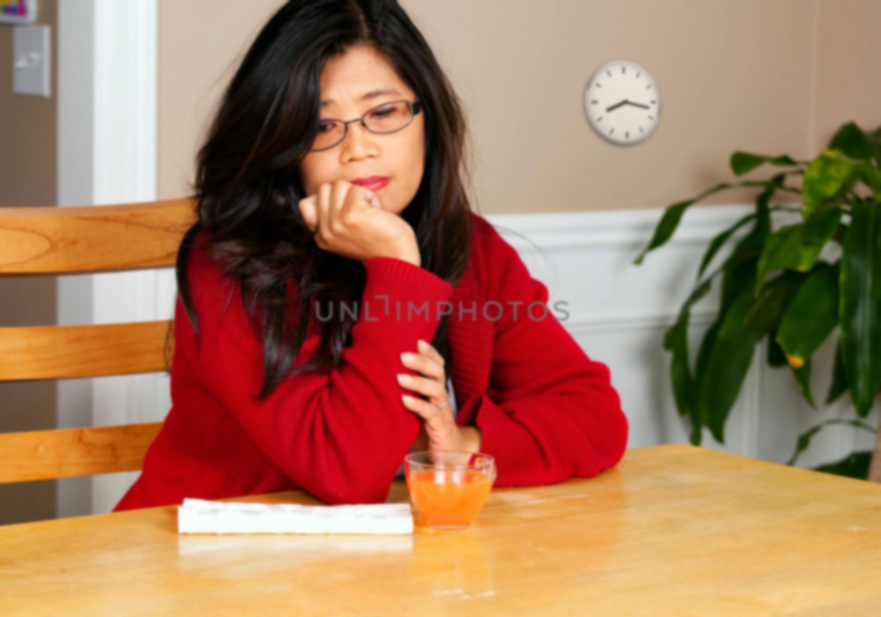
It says 8:17
